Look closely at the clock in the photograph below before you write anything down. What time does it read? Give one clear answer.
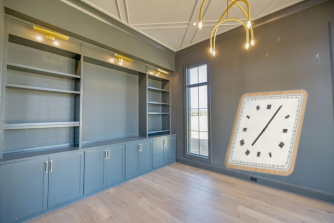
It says 7:05
